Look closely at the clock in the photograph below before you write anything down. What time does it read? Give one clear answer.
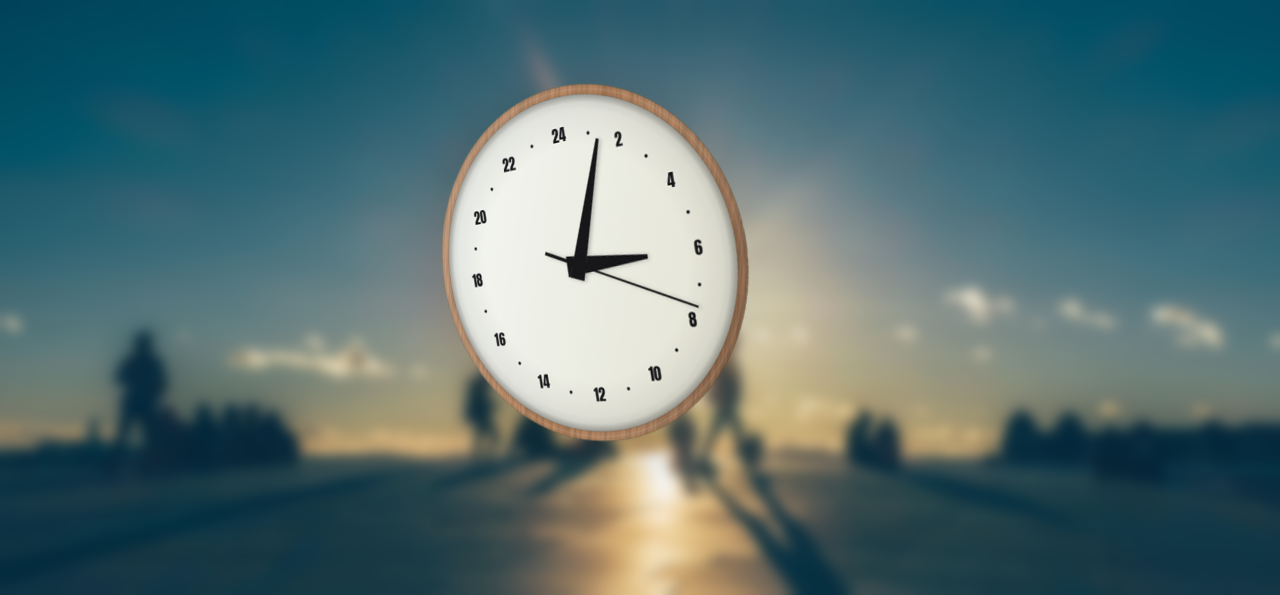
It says 6:03:19
